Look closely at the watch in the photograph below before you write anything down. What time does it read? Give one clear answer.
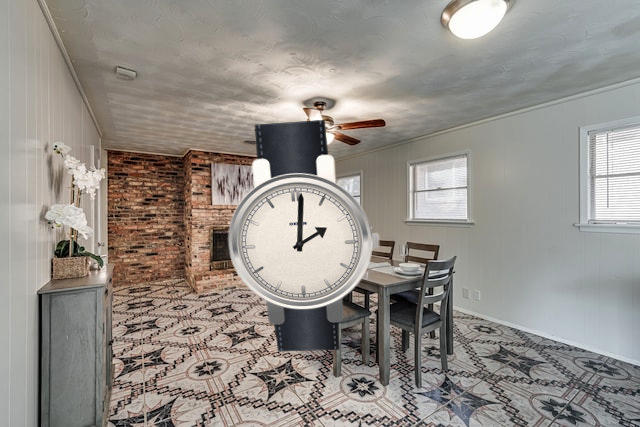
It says 2:01
